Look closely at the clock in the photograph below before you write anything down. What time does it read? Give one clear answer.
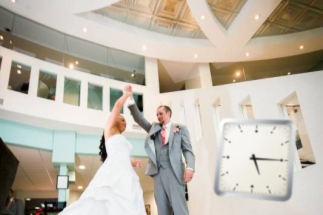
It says 5:15
